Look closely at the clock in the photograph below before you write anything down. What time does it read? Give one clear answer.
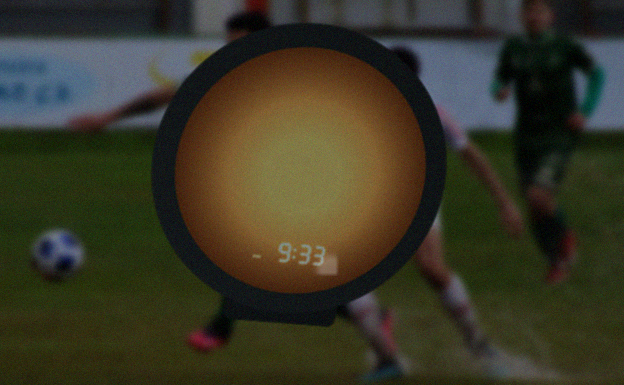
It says 9:33
